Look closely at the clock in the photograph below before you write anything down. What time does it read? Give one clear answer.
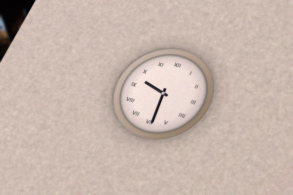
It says 9:29
